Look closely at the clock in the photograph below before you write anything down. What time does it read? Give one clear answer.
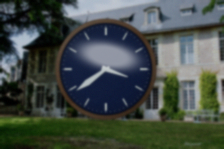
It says 3:39
